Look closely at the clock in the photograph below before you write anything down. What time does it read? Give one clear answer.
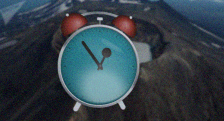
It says 12:54
